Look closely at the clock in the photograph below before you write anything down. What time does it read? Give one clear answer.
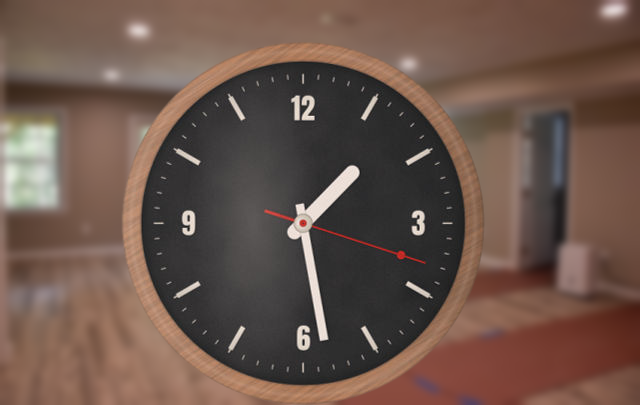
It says 1:28:18
